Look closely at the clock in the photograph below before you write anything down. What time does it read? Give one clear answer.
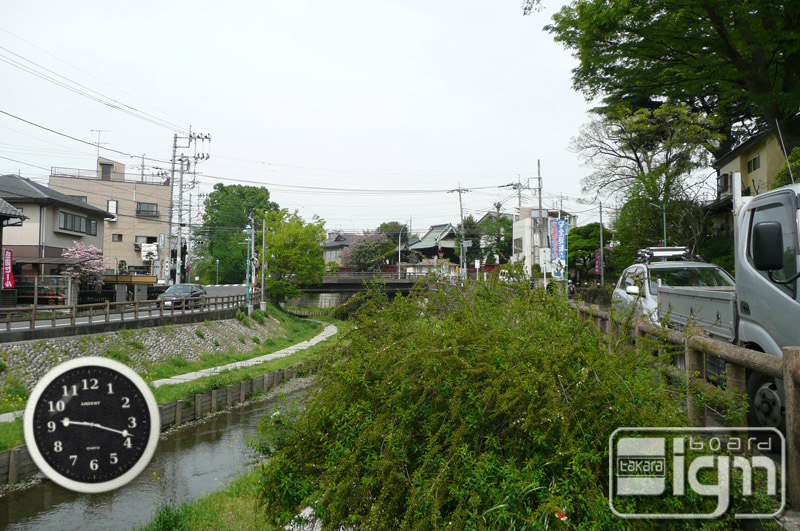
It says 9:18
